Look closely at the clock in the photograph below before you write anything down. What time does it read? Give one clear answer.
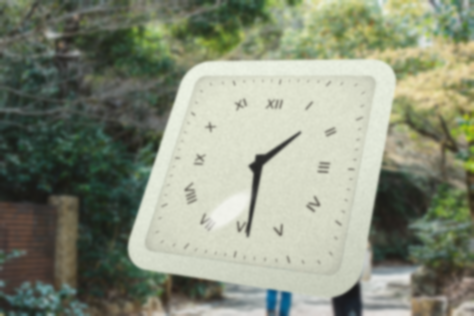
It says 1:29
